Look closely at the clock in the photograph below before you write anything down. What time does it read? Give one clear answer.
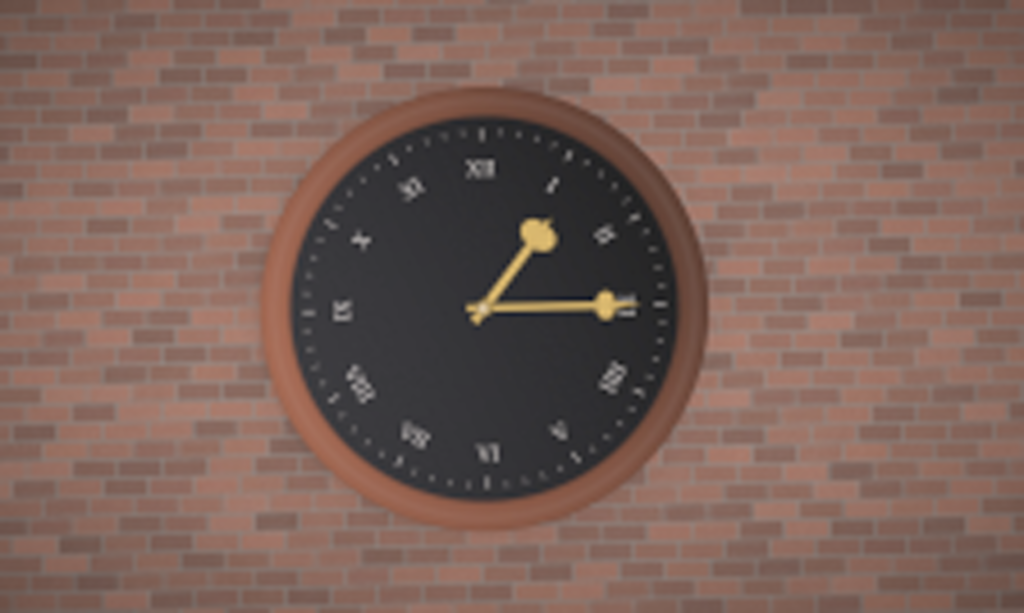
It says 1:15
